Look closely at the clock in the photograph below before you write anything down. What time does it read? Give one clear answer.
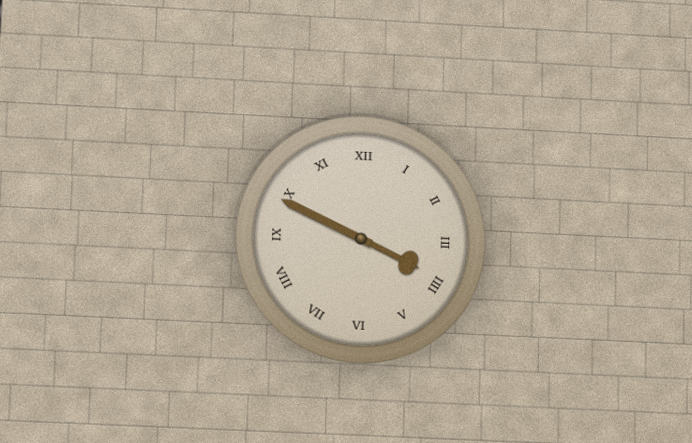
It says 3:49
